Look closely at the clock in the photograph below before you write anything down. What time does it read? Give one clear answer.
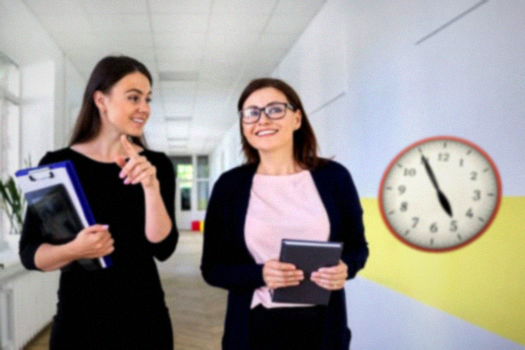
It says 4:55
